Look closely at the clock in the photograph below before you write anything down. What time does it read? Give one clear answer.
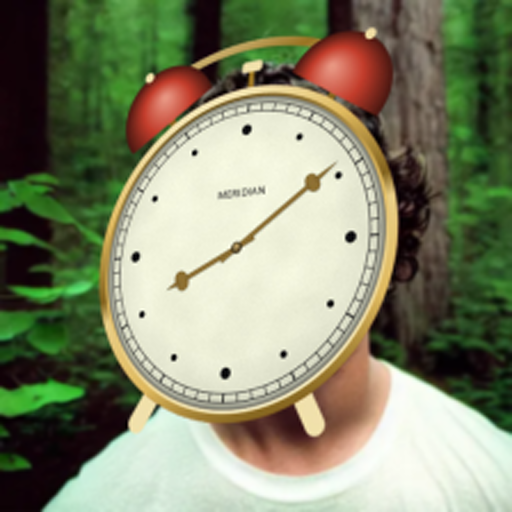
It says 8:09
